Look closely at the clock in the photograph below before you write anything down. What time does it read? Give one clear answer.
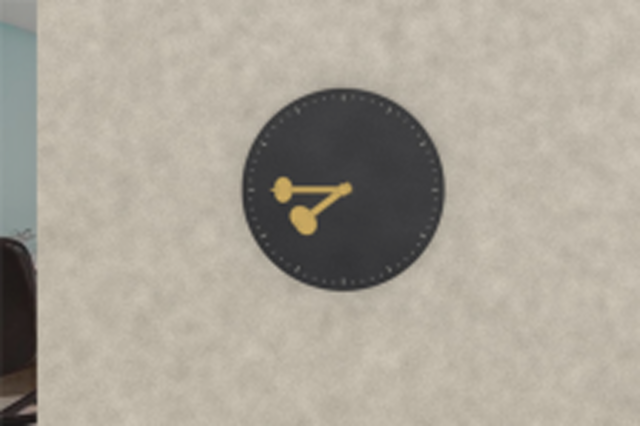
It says 7:45
